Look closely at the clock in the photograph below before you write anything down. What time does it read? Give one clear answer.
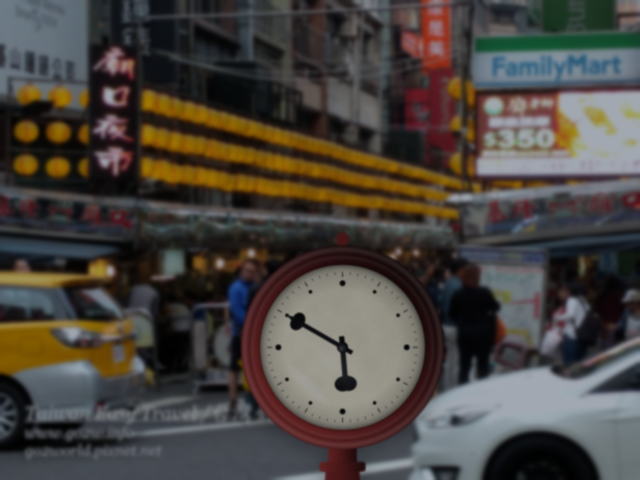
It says 5:50
